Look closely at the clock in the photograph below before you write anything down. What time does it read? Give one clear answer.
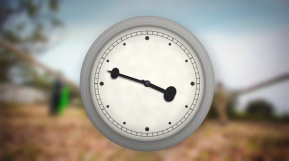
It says 3:48
